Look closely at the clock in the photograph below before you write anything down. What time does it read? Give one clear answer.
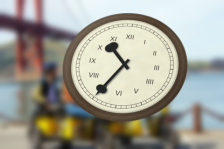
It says 10:35
